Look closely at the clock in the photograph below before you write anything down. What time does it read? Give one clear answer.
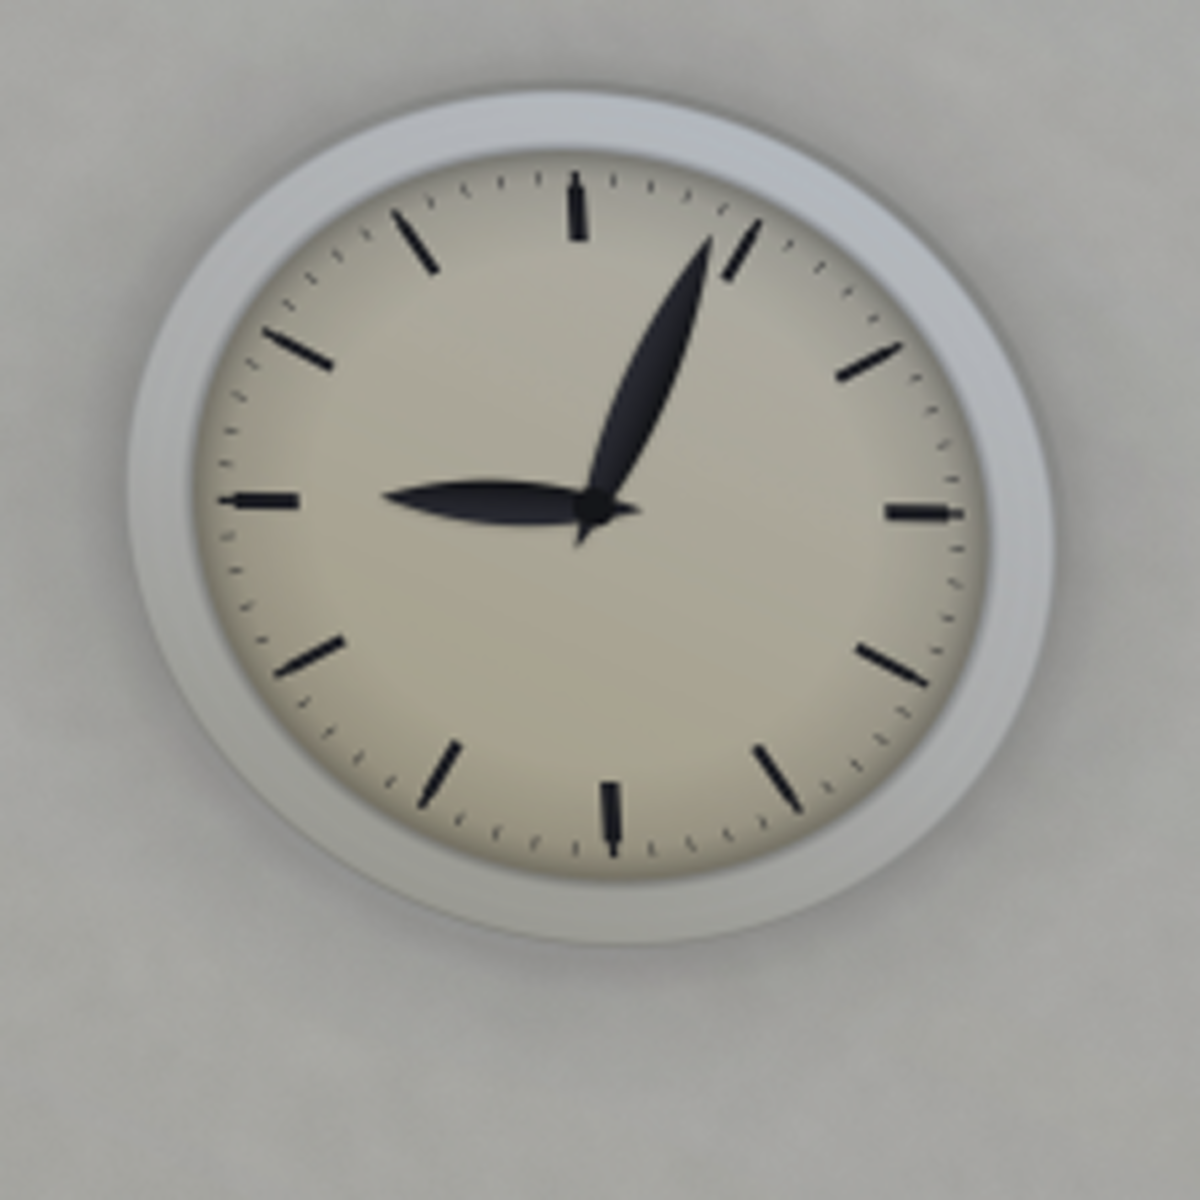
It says 9:04
